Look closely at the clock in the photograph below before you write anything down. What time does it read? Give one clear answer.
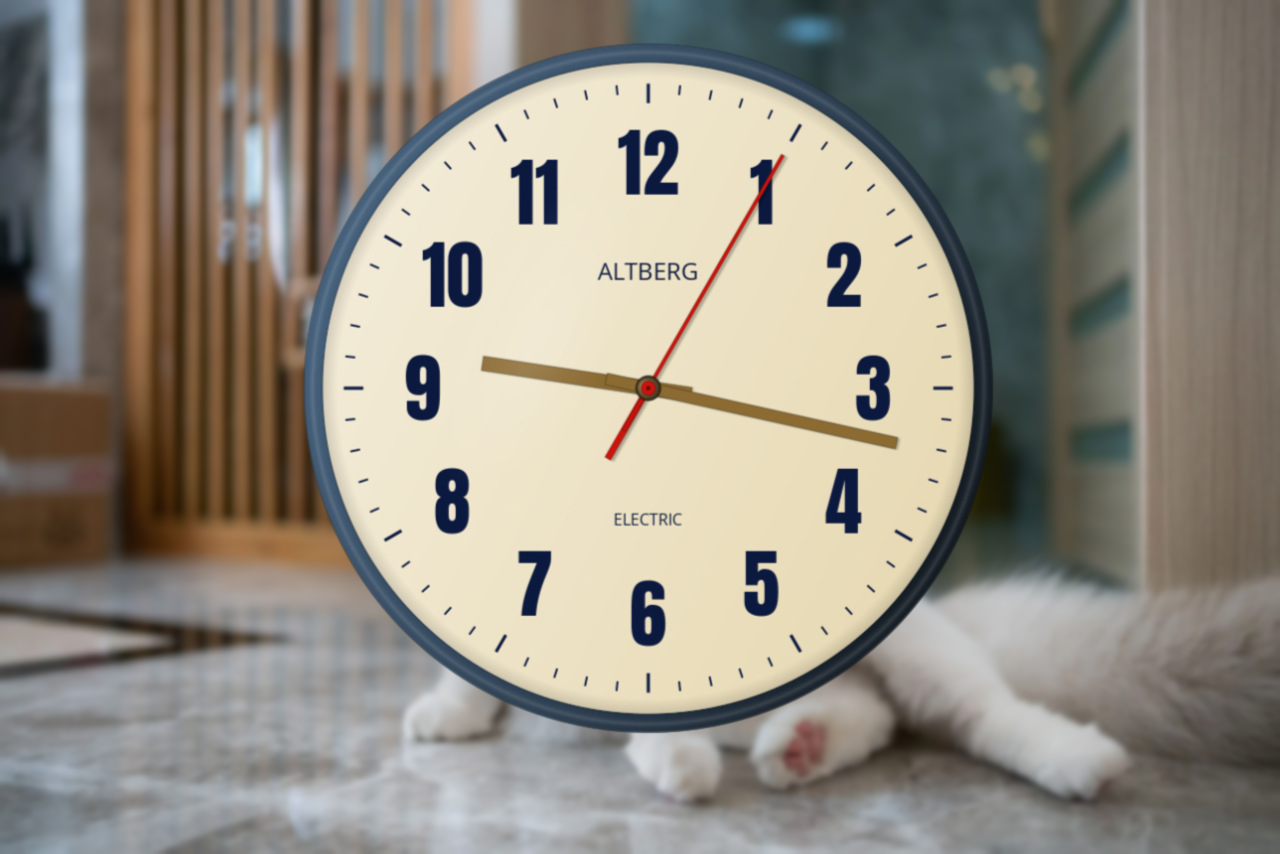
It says 9:17:05
